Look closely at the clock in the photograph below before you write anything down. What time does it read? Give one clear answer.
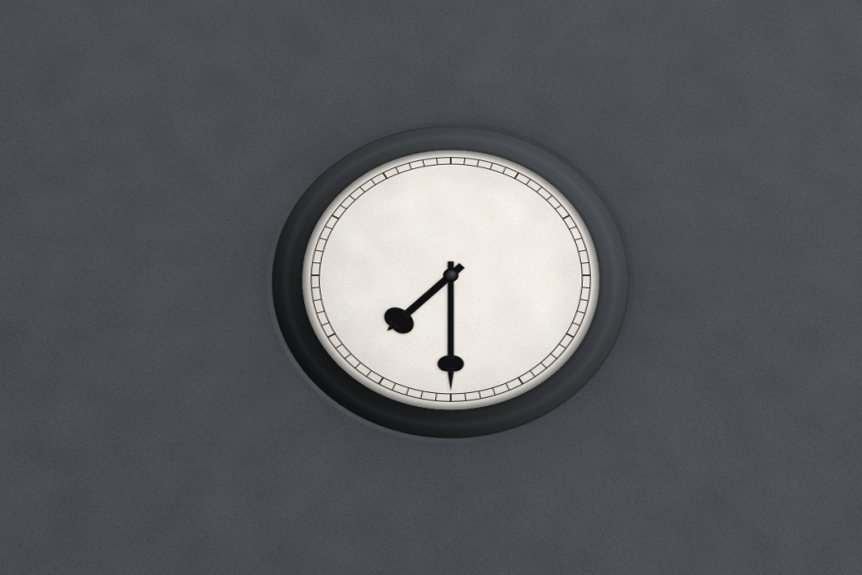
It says 7:30
